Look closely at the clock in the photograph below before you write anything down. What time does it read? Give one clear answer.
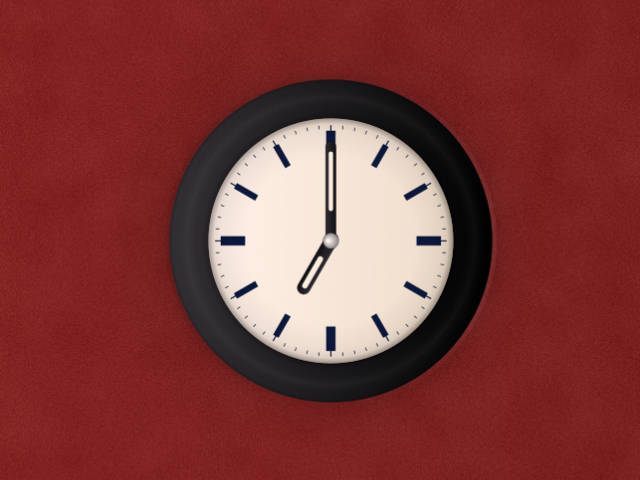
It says 7:00
